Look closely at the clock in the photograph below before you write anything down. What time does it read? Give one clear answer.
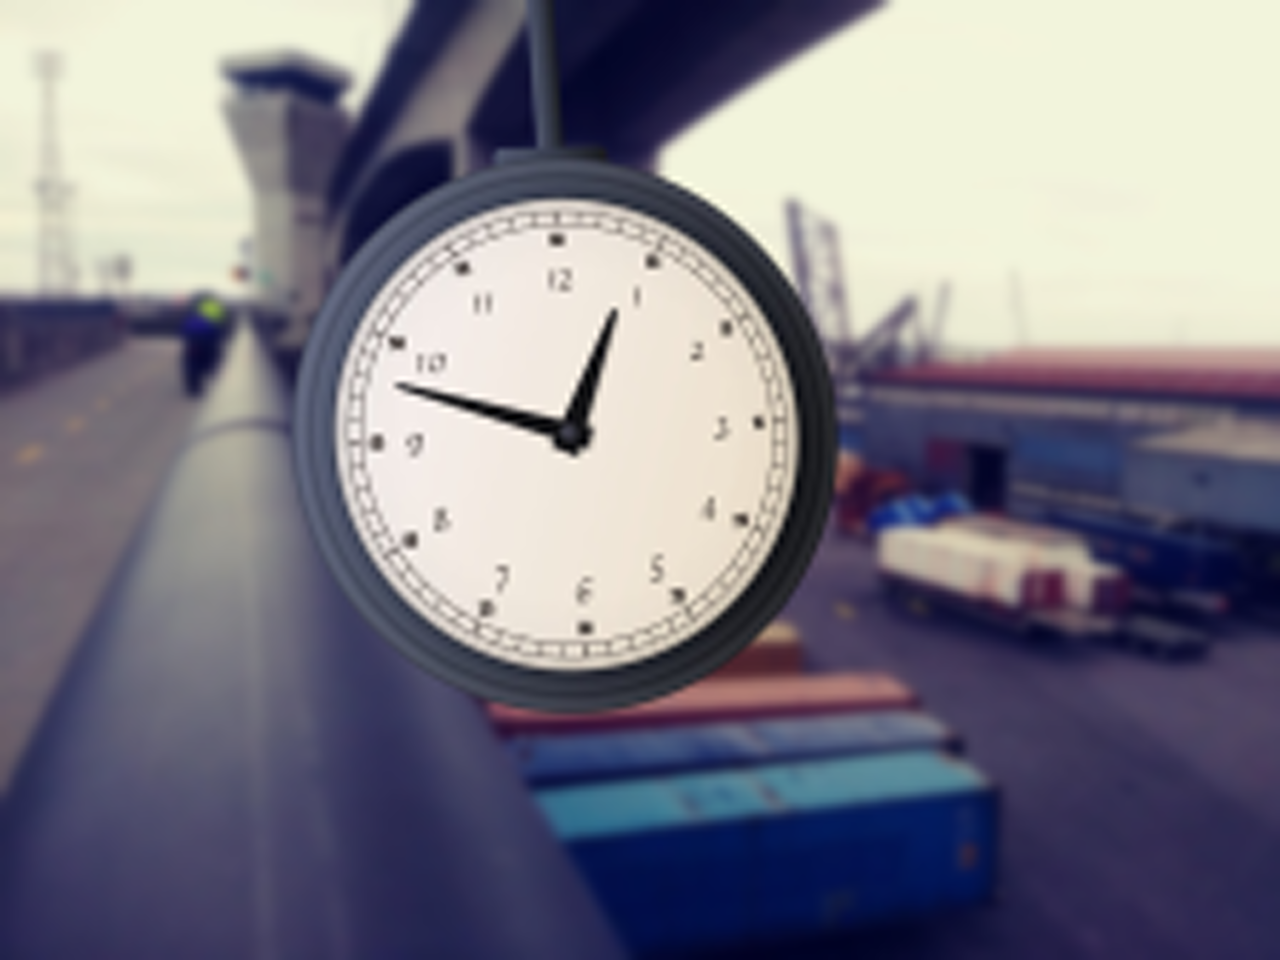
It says 12:48
